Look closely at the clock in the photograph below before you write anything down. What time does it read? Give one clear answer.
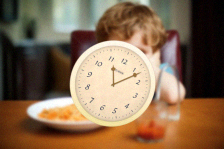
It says 11:07
